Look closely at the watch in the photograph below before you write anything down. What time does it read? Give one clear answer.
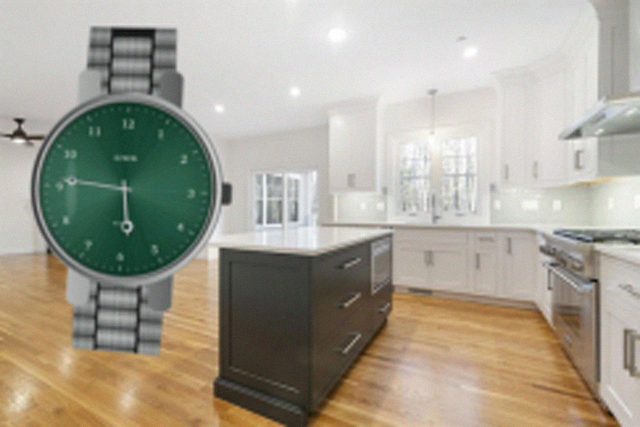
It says 5:46
